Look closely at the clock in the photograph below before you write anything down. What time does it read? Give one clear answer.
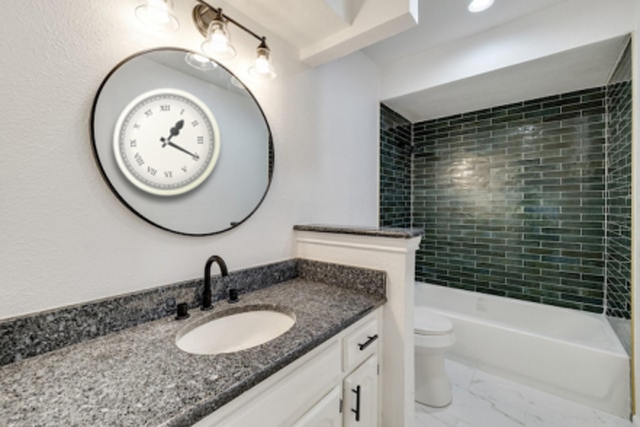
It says 1:20
